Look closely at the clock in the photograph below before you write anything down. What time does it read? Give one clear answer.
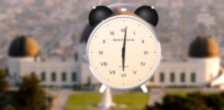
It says 6:01
